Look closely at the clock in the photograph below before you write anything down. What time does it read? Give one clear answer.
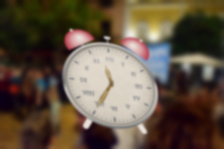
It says 11:35
